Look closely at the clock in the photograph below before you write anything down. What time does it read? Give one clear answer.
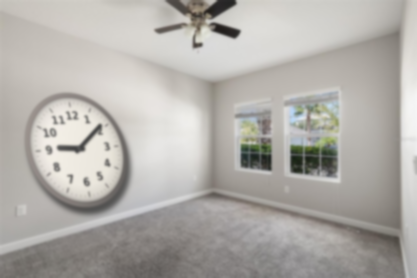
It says 9:09
